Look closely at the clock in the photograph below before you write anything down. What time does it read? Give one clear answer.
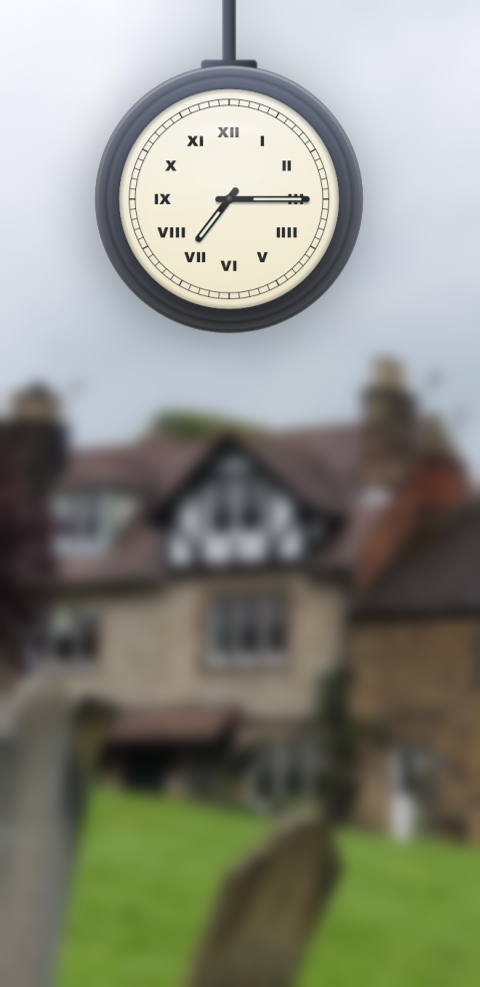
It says 7:15
